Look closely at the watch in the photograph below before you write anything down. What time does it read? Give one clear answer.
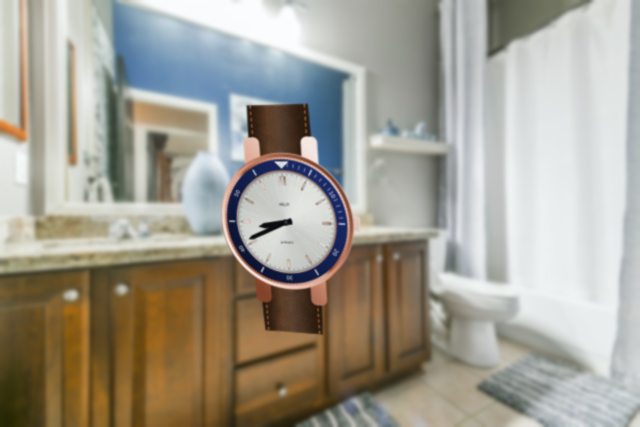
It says 8:41
